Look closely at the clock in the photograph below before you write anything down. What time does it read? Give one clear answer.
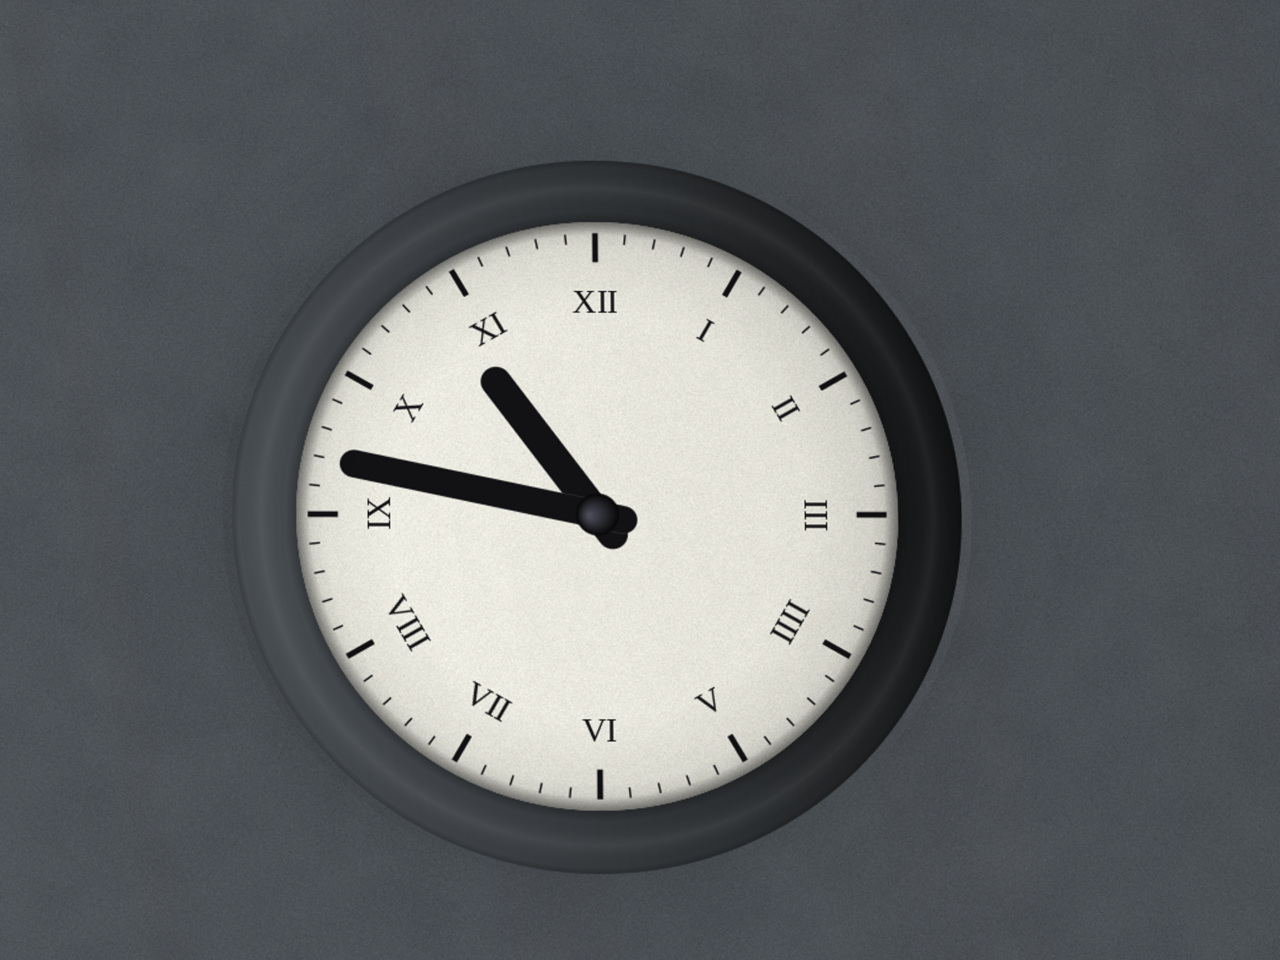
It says 10:47
